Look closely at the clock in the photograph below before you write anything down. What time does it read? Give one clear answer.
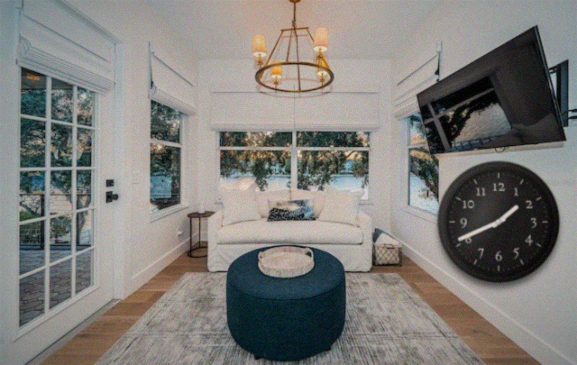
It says 1:41
